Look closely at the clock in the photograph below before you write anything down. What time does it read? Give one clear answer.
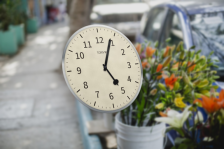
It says 5:04
